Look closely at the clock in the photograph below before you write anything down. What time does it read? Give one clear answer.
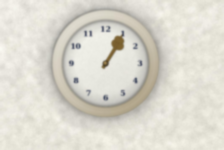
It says 1:05
